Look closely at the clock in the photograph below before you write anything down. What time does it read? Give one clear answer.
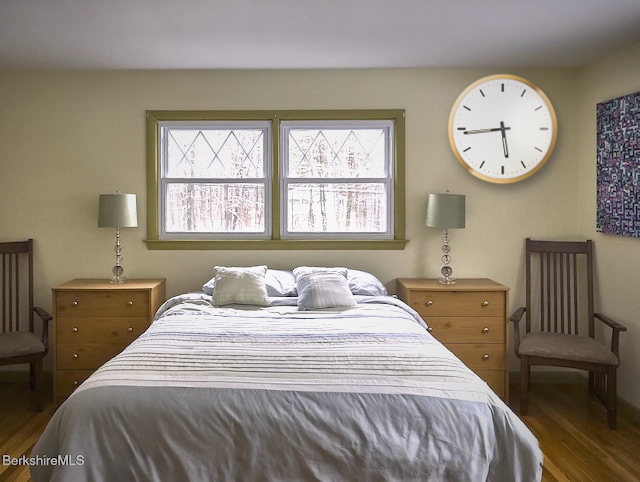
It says 5:44
